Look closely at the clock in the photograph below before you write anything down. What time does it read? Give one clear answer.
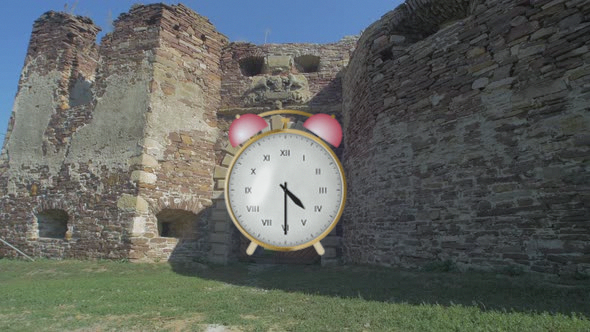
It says 4:30
